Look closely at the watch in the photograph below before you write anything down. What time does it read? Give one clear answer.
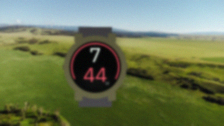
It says 7:44
